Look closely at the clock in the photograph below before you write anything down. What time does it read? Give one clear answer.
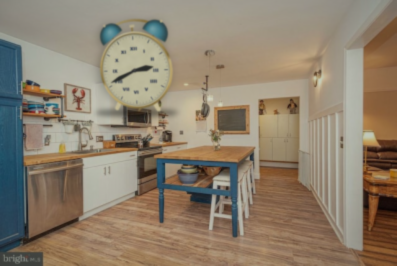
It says 2:41
